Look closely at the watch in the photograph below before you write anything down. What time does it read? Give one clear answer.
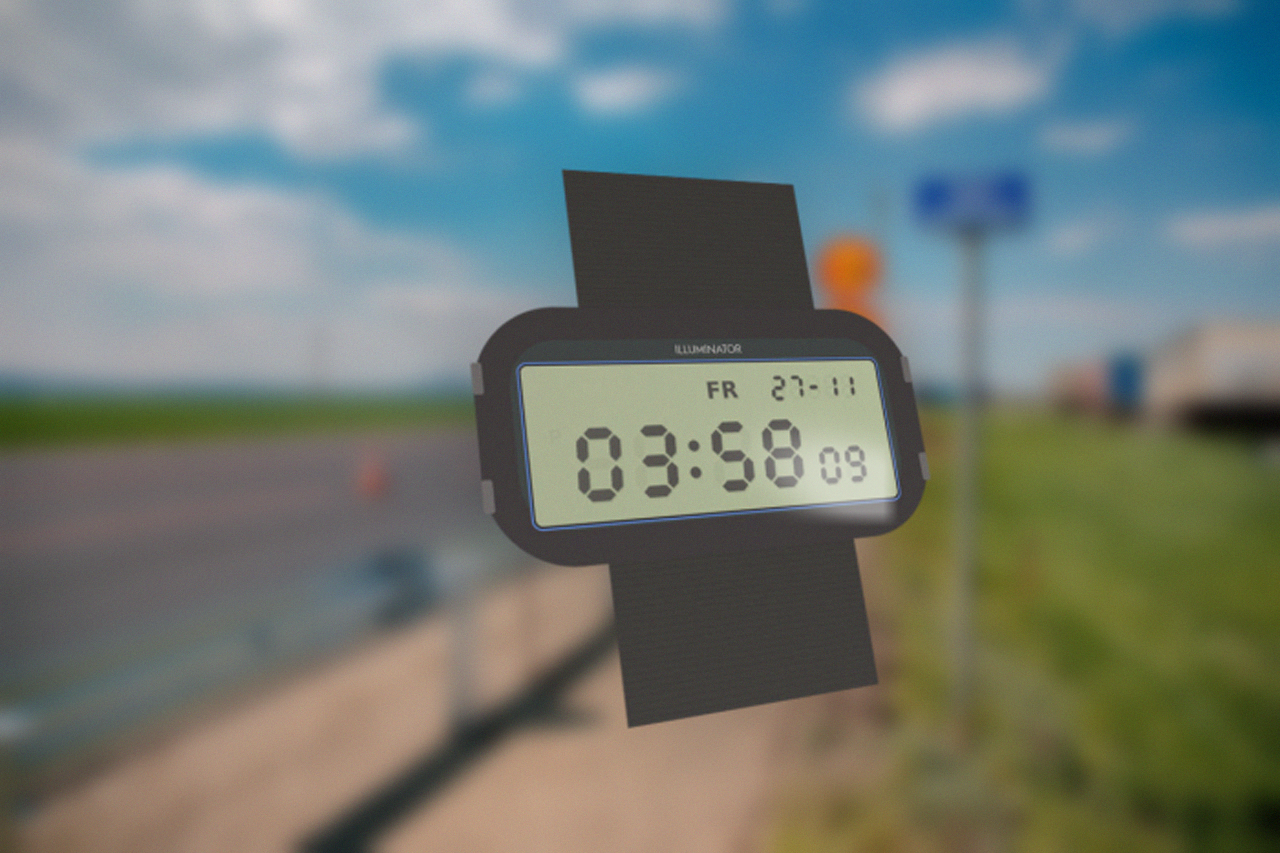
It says 3:58:09
